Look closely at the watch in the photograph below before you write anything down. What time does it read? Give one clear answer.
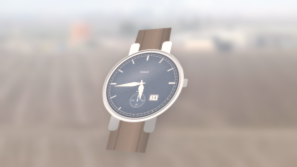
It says 5:44
